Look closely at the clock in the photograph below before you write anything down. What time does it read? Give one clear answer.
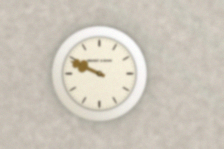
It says 9:49
